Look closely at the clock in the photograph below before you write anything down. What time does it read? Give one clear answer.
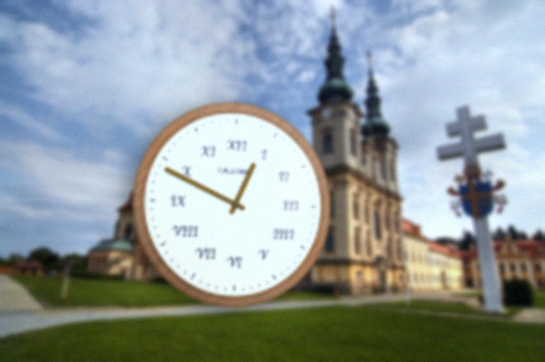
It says 12:49
